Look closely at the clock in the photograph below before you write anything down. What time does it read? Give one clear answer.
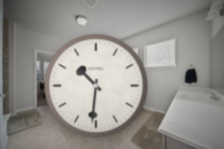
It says 10:31
